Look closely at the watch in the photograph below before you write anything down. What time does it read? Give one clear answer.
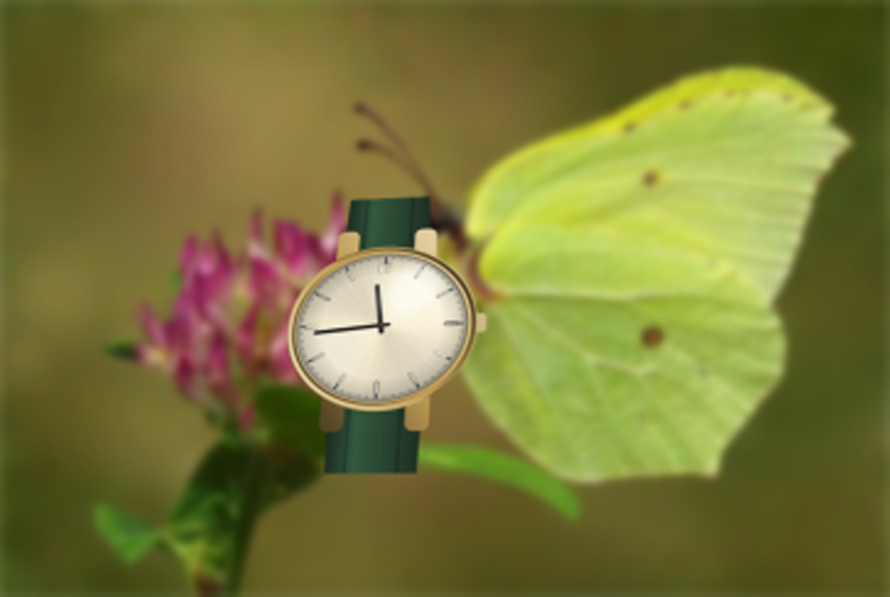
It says 11:44
